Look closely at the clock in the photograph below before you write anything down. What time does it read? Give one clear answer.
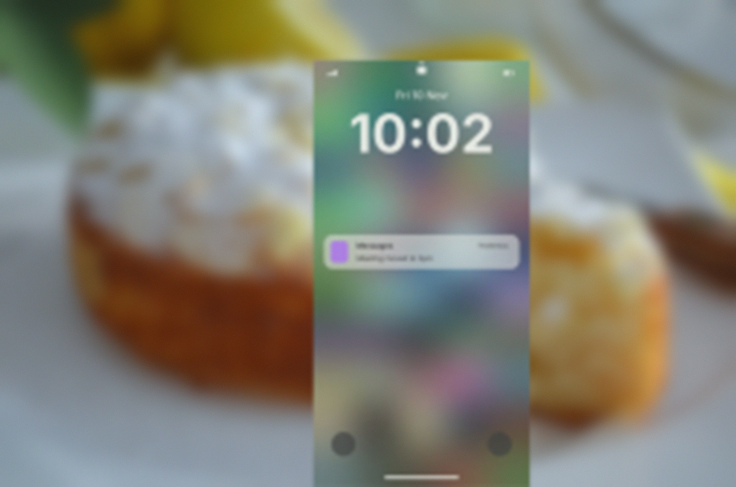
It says 10:02
